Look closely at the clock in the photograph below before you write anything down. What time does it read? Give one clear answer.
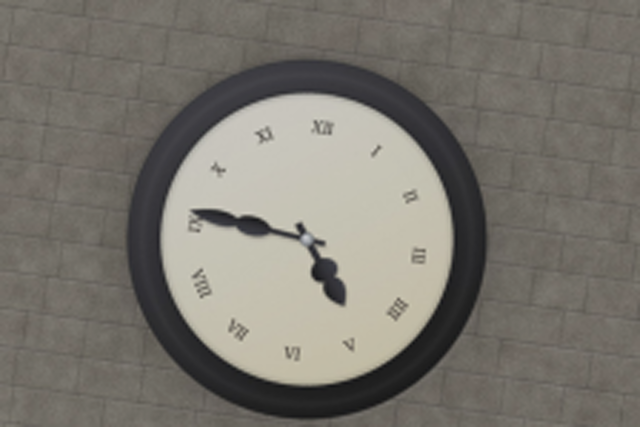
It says 4:46
